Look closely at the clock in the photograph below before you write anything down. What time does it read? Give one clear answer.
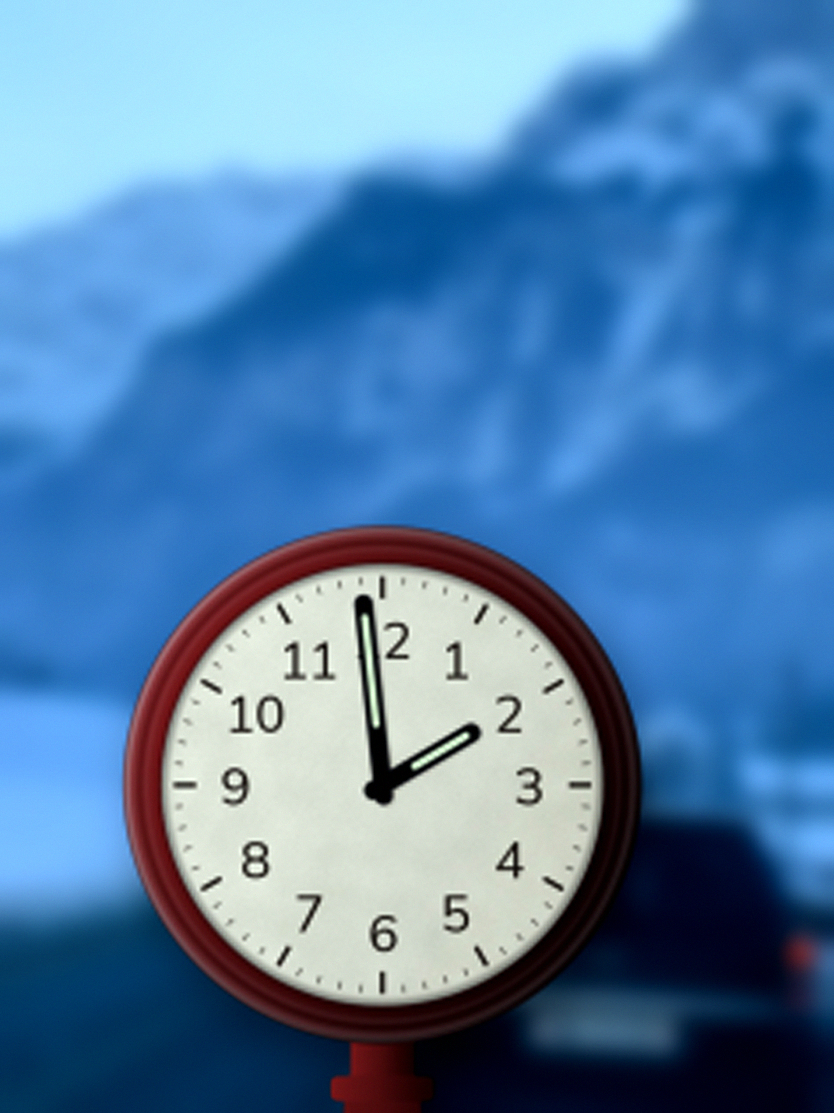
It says 1:59
